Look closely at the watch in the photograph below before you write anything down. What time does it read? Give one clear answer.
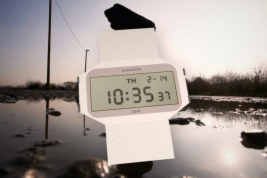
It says 10:35:37
